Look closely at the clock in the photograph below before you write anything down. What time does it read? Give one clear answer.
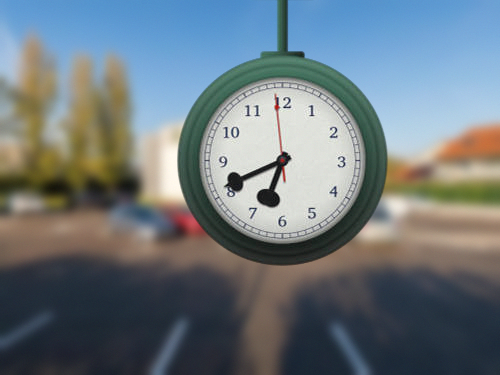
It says 6:40:59
